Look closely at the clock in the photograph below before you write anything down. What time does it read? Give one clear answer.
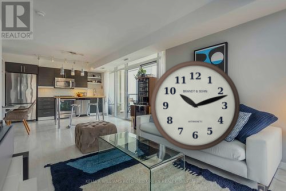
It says 10:12
